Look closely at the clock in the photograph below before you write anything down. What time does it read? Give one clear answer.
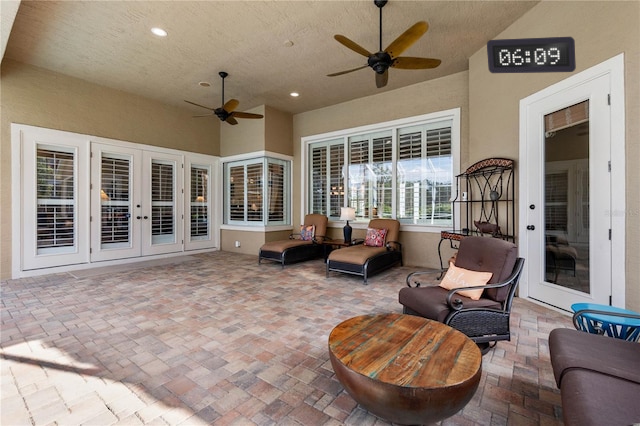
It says 6:09
